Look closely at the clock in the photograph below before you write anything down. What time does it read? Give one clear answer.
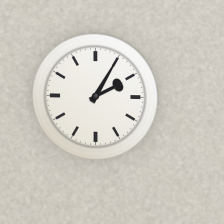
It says 2:05
